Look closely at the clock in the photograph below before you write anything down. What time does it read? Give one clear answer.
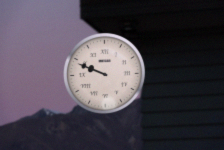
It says 9:49
